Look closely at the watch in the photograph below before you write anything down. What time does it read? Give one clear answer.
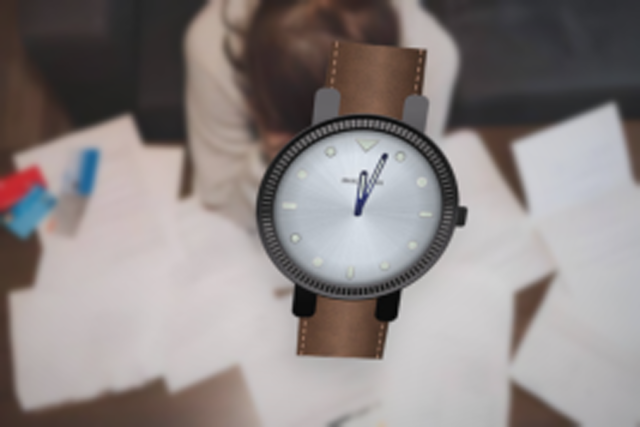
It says 12:03
